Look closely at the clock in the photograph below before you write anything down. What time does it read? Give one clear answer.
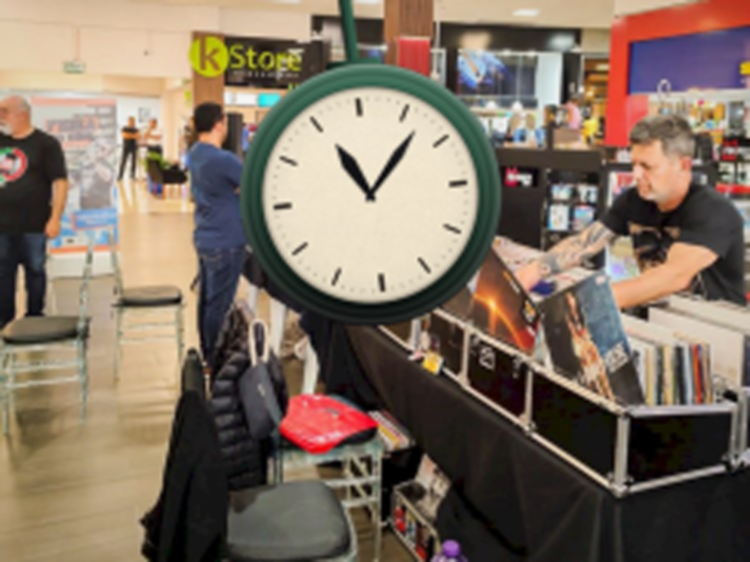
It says 11:07
